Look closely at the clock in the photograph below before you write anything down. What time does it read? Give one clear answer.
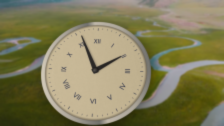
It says 1:56
